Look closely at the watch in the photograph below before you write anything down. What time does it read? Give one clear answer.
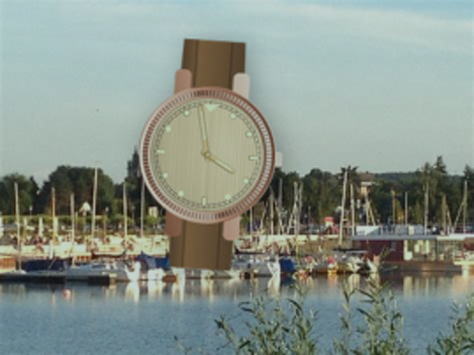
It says 3:58
